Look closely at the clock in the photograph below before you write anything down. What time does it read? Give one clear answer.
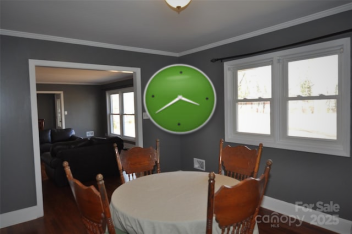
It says 3:39
